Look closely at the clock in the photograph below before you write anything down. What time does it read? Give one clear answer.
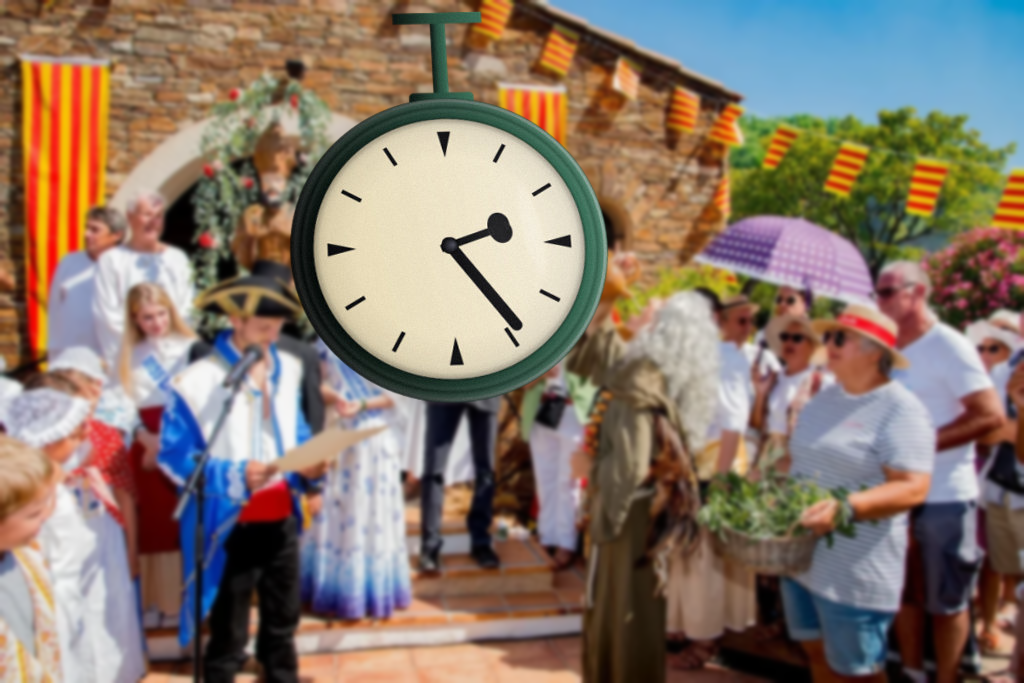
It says 2:24
